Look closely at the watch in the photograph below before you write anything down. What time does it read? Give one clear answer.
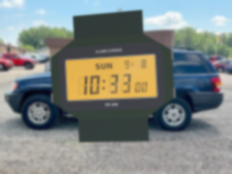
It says 10:33
